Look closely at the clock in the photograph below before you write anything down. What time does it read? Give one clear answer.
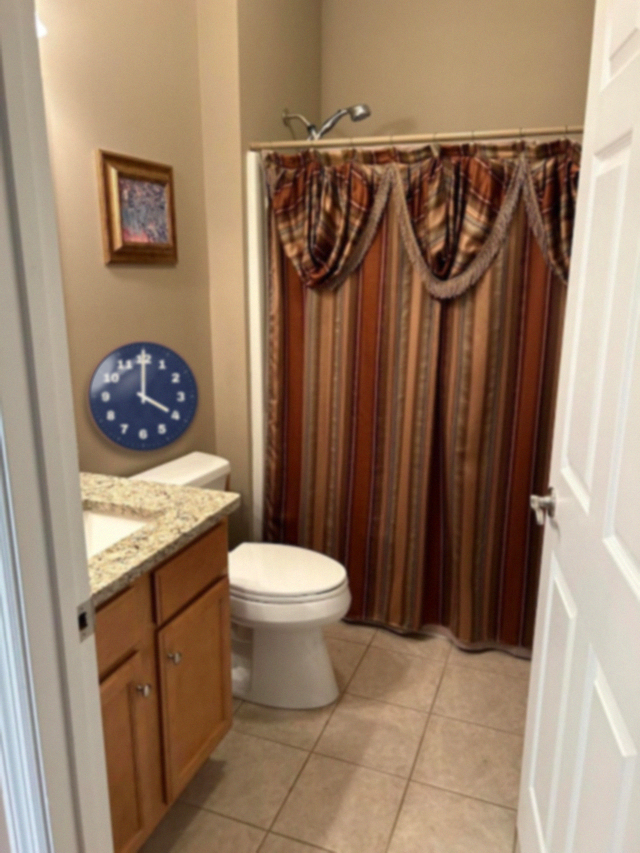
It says 4:00
